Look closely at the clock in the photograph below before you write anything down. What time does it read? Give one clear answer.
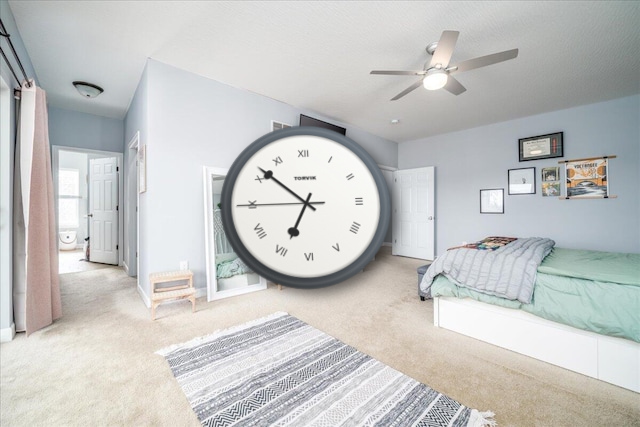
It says 6:51:45
